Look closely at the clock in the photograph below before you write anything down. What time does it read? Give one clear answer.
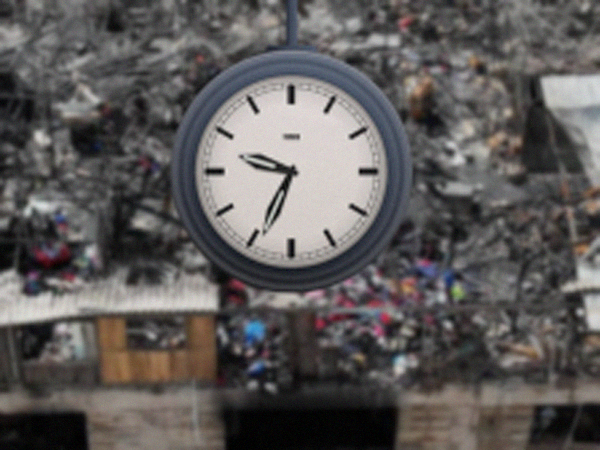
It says 9:34
